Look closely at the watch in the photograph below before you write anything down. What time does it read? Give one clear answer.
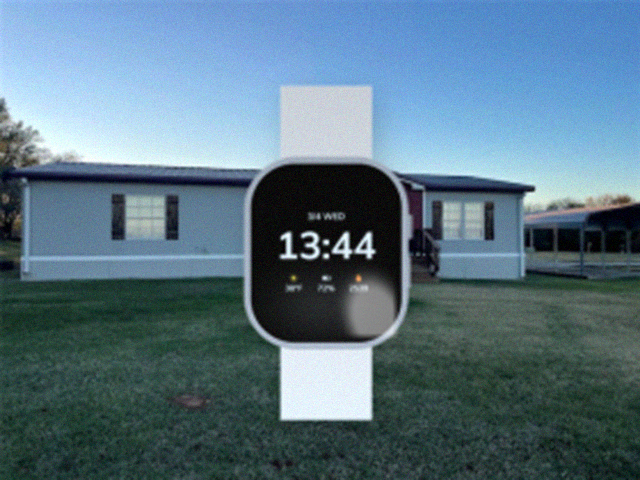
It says 13:44
